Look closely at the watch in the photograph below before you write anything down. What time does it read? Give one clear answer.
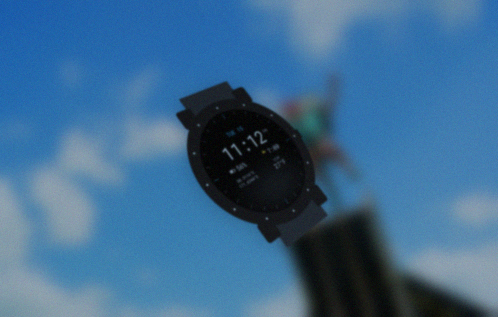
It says 11:12
